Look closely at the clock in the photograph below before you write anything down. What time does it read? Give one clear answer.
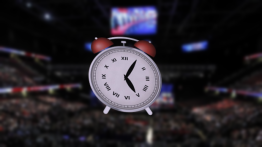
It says 5:05
